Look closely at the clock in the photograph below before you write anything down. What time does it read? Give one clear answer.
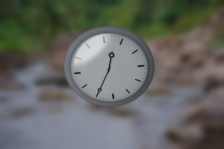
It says 12:35
